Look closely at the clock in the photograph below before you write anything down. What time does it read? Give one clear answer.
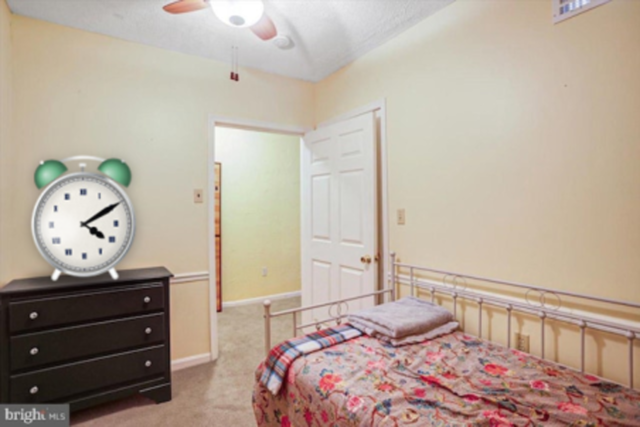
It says 4:10
